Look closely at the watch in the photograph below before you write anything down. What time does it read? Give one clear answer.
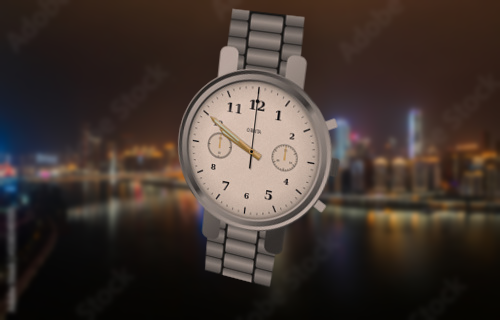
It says 9:50
